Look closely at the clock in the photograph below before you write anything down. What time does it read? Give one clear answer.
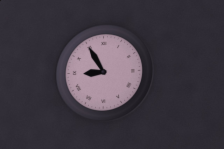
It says 8:55
